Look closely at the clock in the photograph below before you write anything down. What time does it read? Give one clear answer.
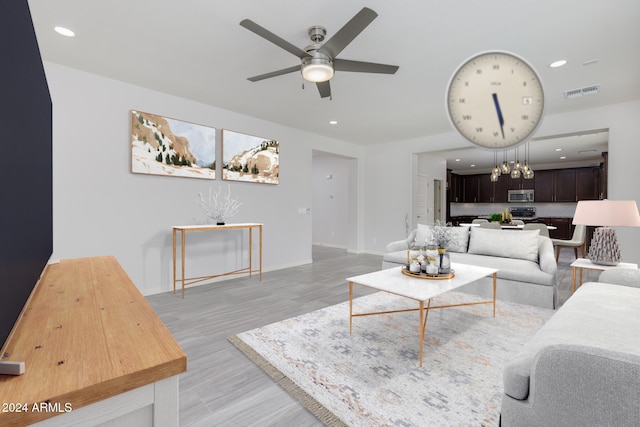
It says 5:28
